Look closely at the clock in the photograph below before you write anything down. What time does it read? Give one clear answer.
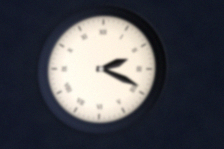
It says 2:19
